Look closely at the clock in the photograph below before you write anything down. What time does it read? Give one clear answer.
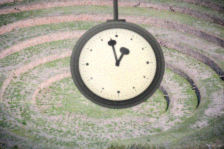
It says 12:58
